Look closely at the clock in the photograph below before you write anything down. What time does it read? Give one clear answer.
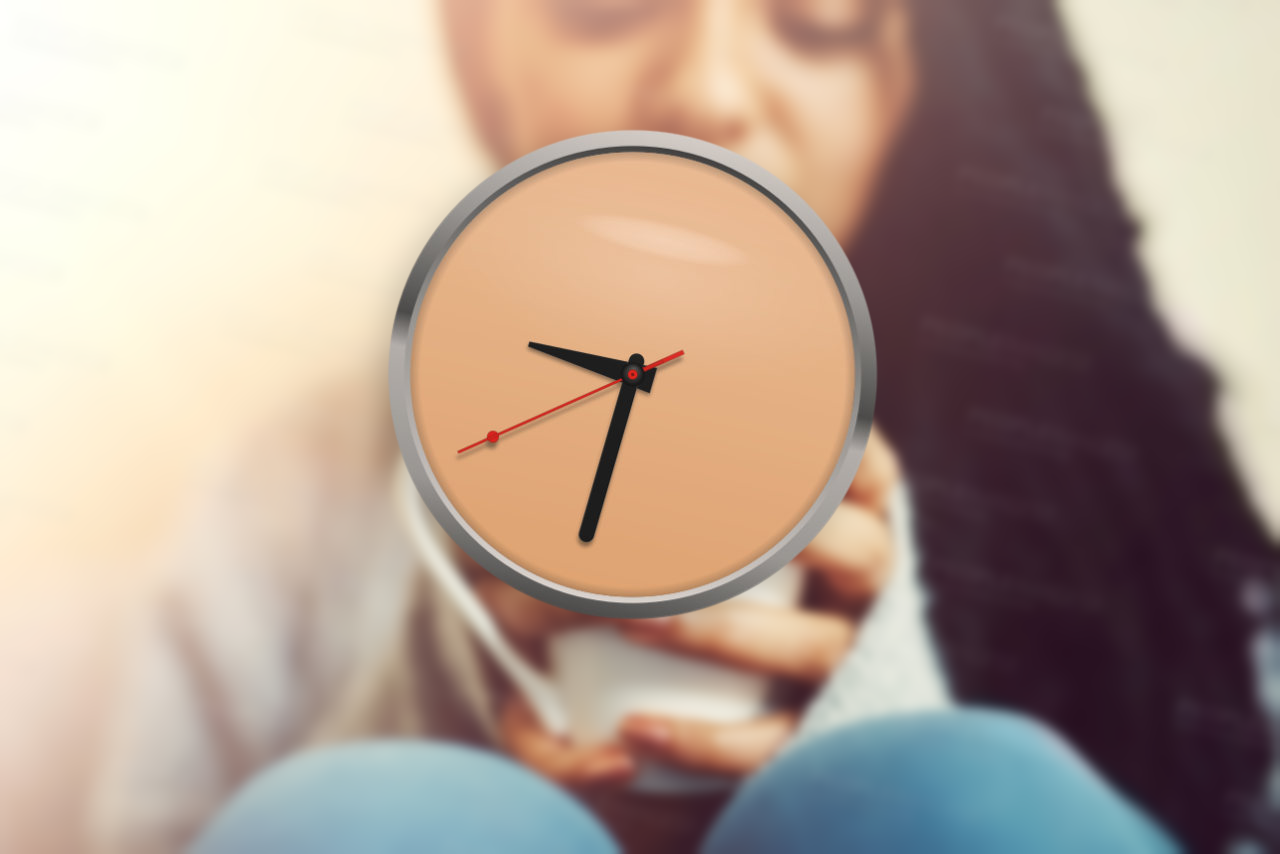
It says 9:32:41
